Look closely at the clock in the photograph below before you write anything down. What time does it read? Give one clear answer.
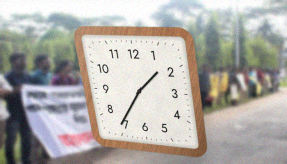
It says 1:36
